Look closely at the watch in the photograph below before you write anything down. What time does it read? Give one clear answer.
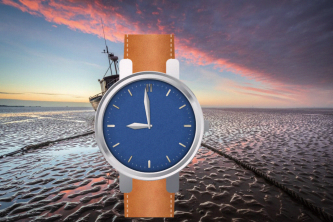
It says 8:59
